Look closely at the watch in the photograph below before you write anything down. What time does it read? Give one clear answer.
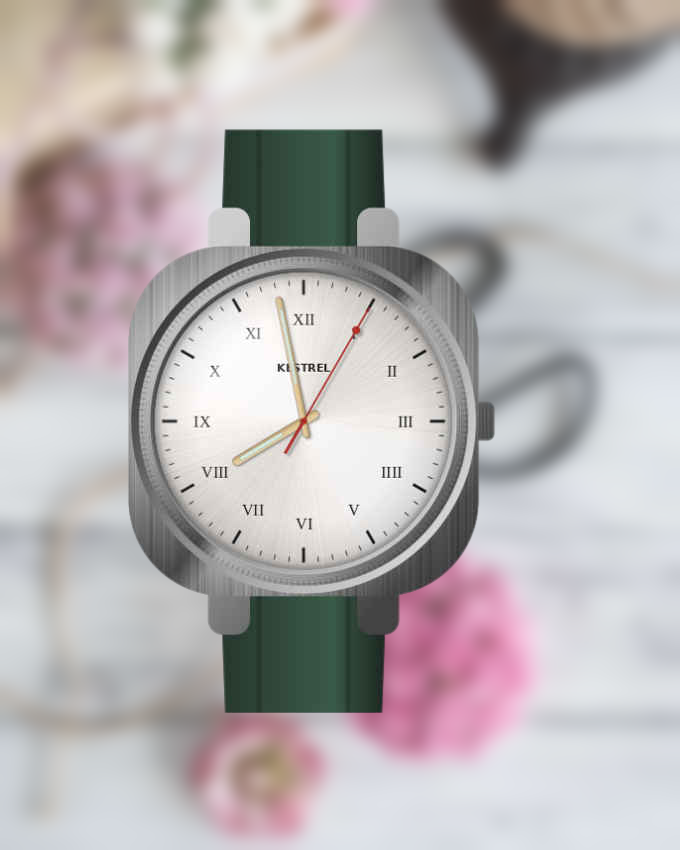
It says 7:58:05
